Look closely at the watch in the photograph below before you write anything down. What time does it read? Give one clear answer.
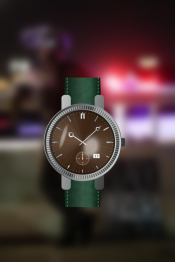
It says 10:08
